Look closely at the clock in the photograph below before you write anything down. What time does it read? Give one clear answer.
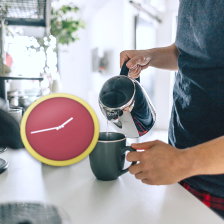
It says 1:43
